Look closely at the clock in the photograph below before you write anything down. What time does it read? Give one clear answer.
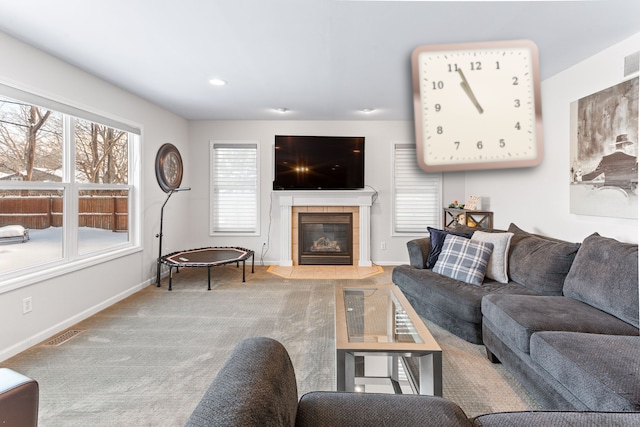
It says 10:56
